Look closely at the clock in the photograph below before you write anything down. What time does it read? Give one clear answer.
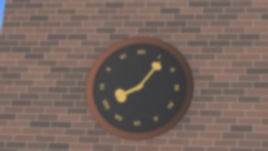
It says 8:06
